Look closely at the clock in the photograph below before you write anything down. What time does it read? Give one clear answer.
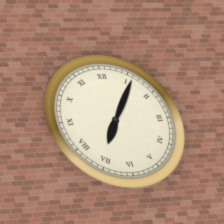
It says 7:06
